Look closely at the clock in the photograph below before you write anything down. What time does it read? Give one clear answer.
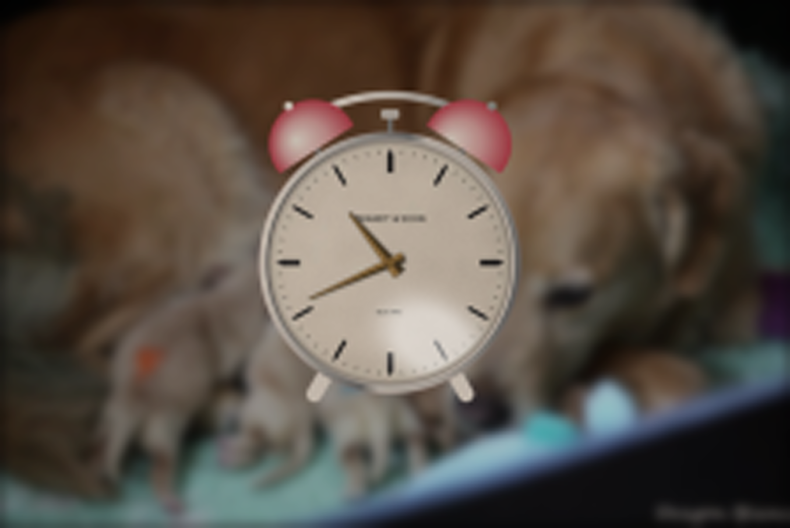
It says 10:41
